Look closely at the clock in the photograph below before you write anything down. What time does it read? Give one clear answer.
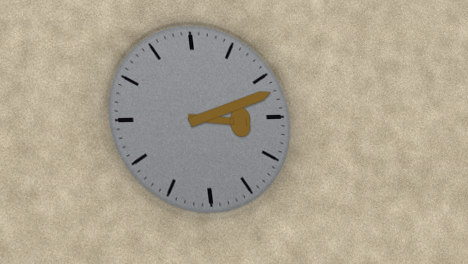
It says 3:12
